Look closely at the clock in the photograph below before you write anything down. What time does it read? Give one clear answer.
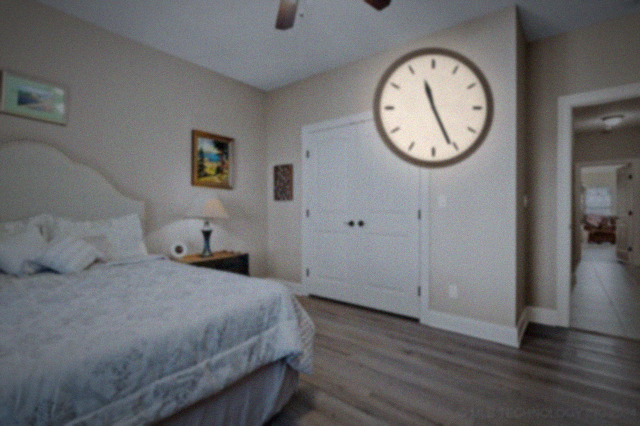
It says 11:26
